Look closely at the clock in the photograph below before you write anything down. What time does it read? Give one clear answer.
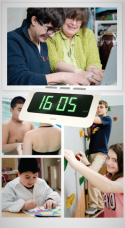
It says 16:05
